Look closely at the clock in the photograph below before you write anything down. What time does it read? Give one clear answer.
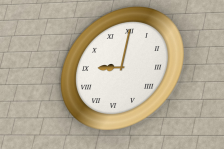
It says 9:00
